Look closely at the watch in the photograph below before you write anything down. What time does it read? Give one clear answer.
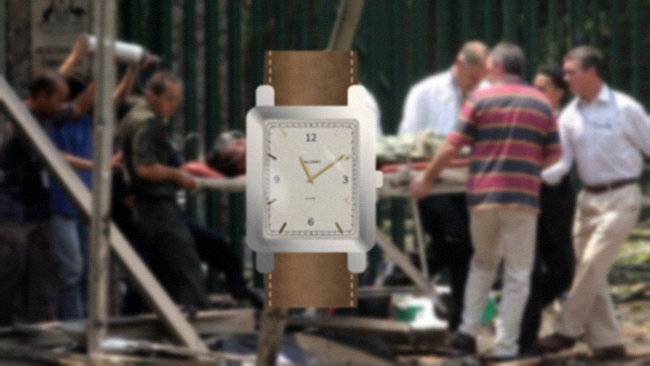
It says 11:09
